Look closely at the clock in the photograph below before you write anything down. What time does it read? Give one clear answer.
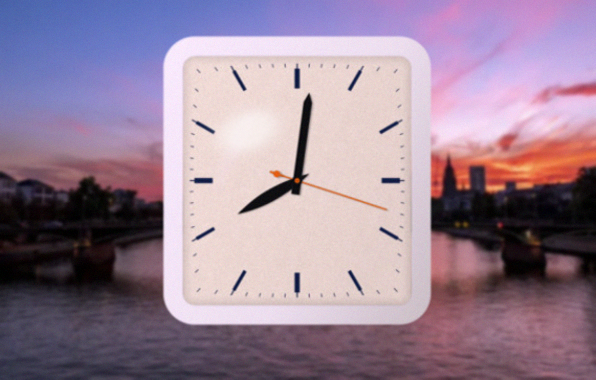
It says 8:01:18
